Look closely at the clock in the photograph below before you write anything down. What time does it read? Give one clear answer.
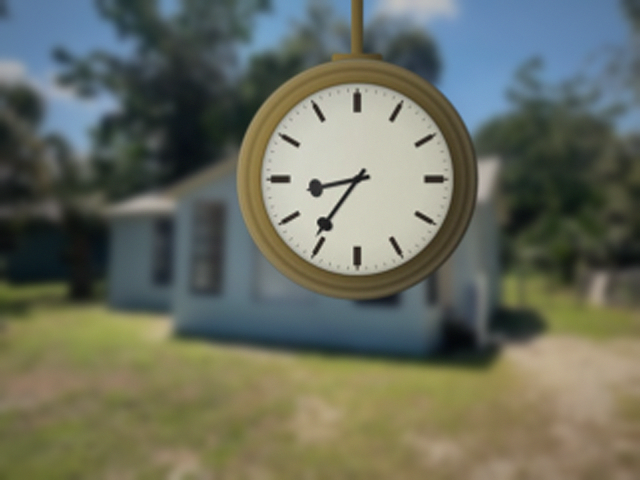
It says 8:36
